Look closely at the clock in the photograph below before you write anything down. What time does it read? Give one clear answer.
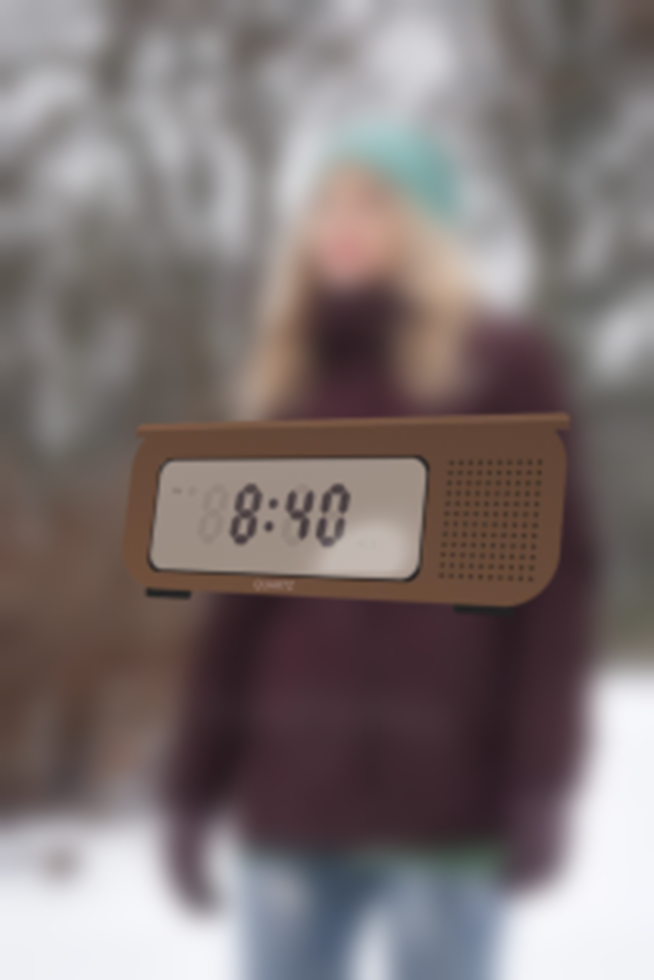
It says 8:40
